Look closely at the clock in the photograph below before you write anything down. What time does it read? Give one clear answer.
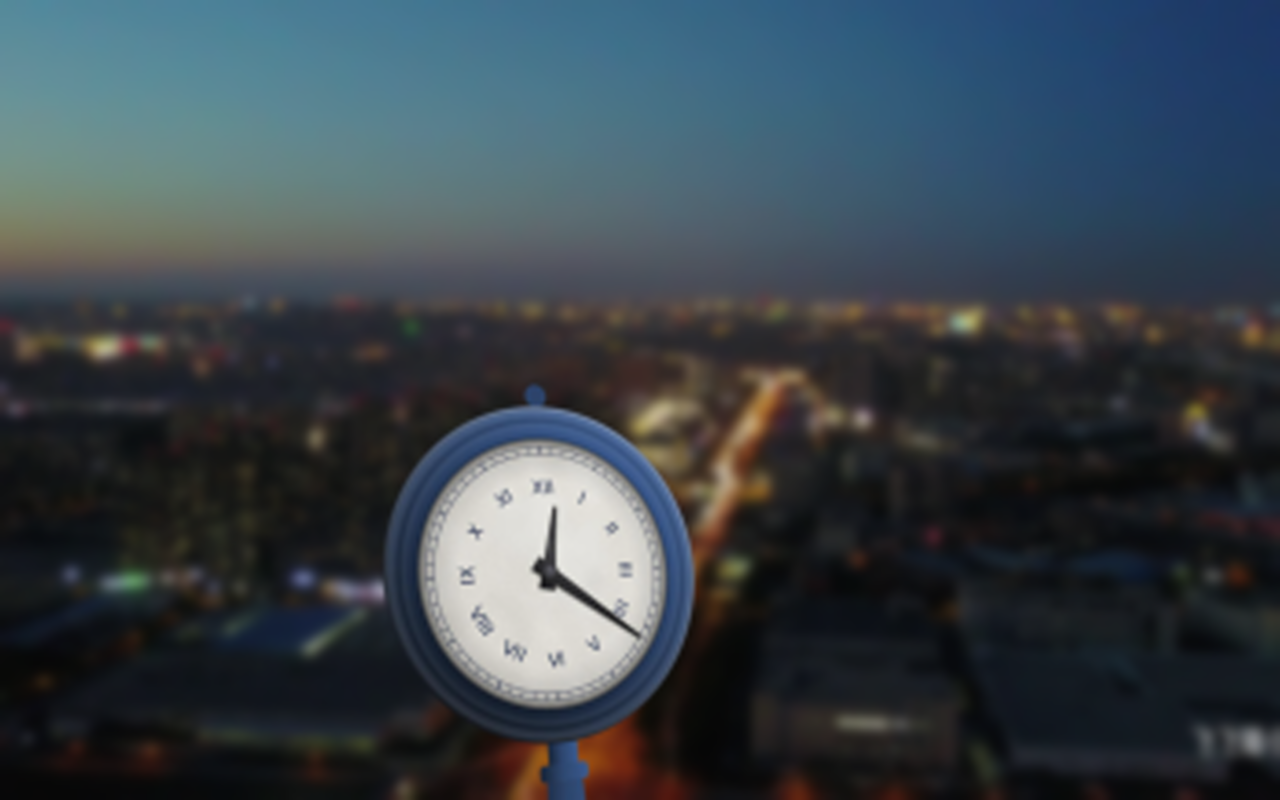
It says 12:21
